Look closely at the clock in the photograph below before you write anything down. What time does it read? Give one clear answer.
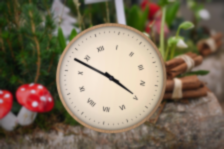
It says 4:53
